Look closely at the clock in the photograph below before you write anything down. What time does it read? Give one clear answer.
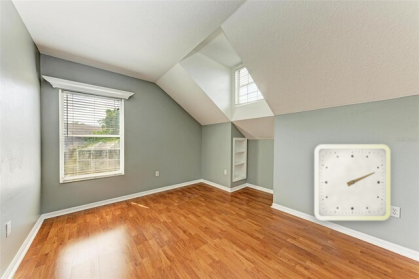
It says 2:11
